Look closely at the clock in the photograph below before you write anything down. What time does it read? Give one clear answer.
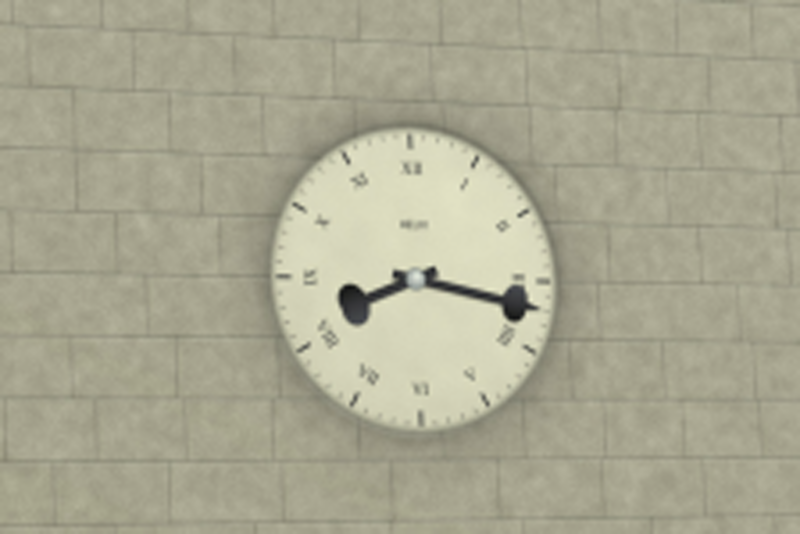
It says 8:17
